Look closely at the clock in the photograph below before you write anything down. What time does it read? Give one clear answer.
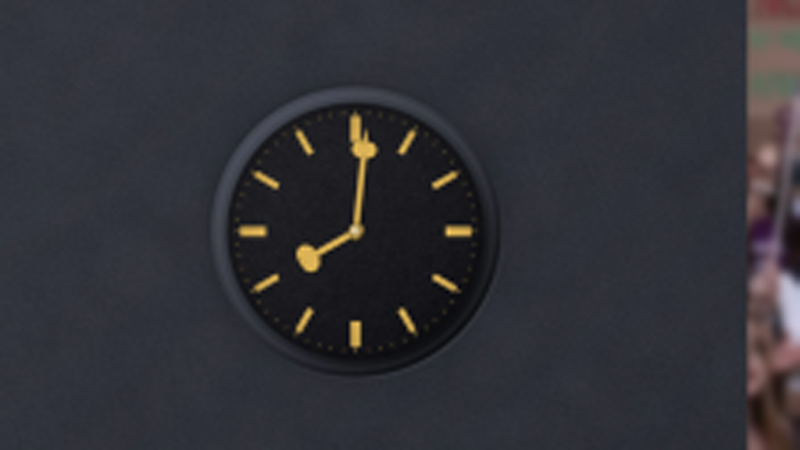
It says 8:01
